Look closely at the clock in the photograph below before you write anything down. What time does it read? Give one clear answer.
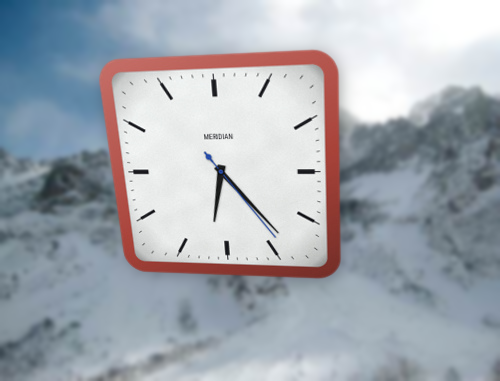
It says 6:23:24
